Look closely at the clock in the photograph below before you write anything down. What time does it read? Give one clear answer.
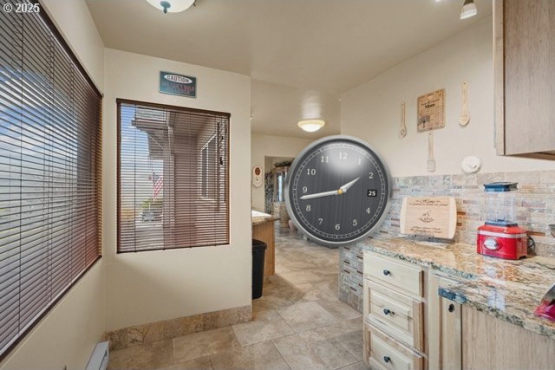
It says 1:43
